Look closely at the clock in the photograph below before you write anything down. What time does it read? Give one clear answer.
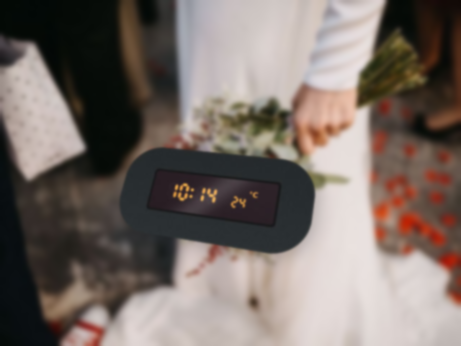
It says 10:14
